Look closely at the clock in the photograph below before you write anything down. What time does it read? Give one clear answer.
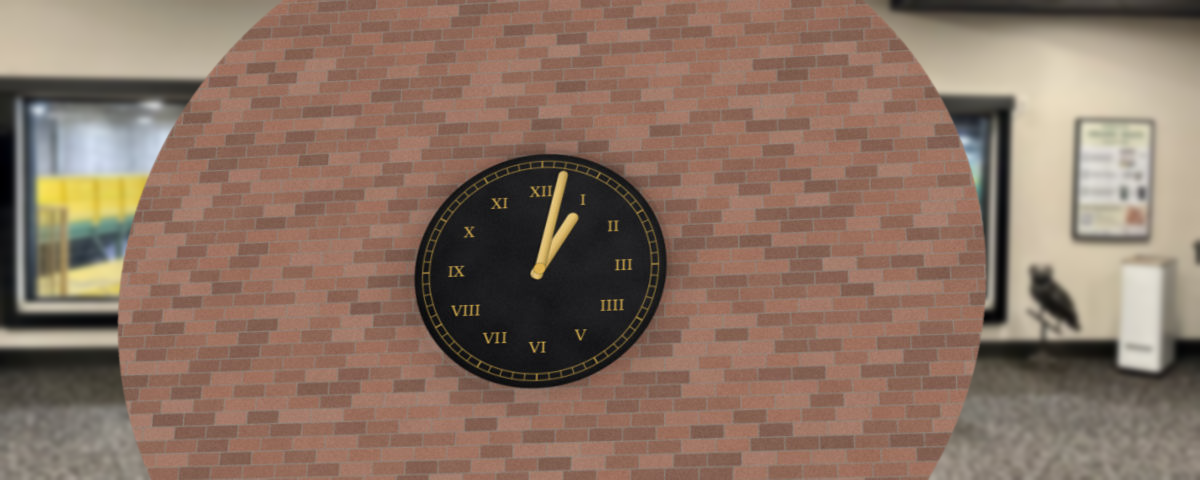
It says 1:02
